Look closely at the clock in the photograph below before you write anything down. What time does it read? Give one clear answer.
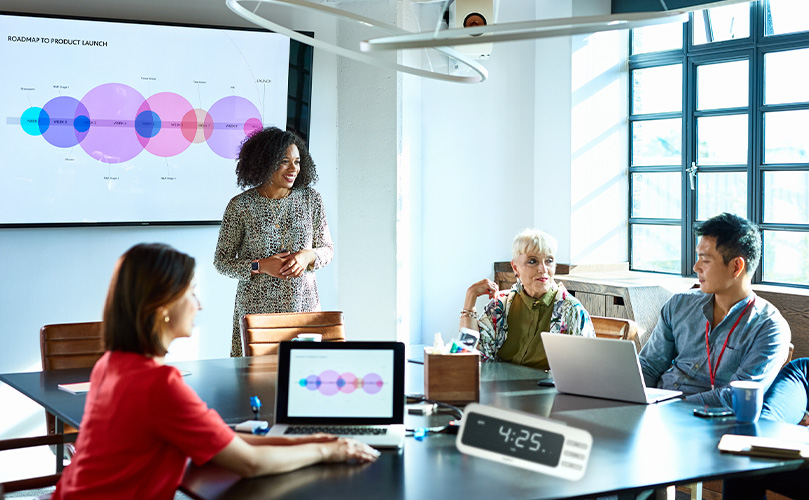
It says 4:25
